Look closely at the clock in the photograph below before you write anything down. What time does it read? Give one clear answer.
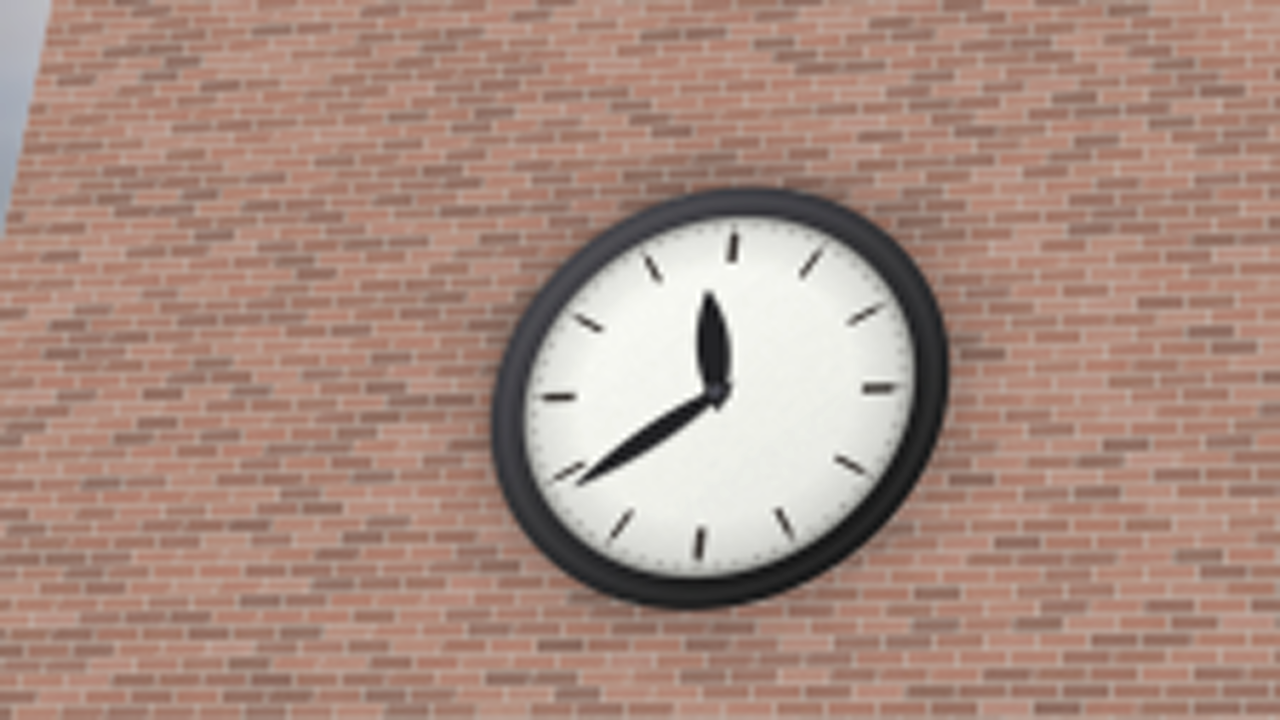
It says 11:39
